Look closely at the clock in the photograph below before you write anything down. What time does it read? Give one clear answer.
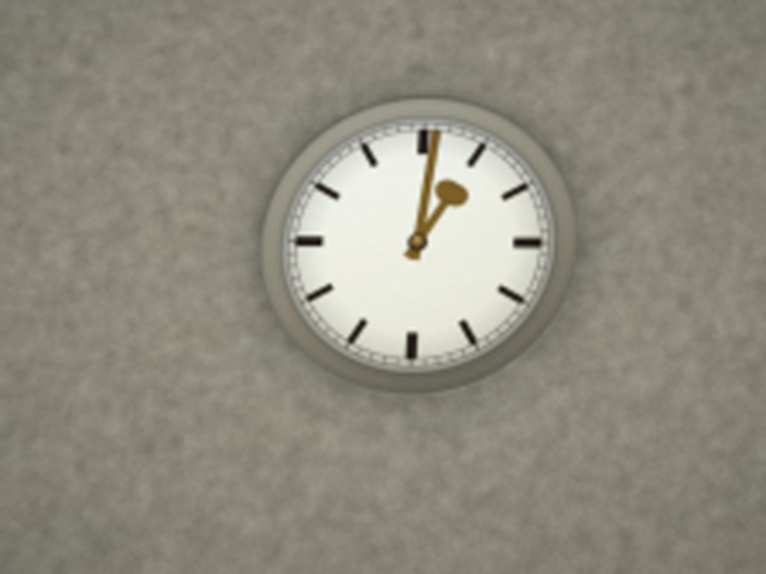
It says 1:01
